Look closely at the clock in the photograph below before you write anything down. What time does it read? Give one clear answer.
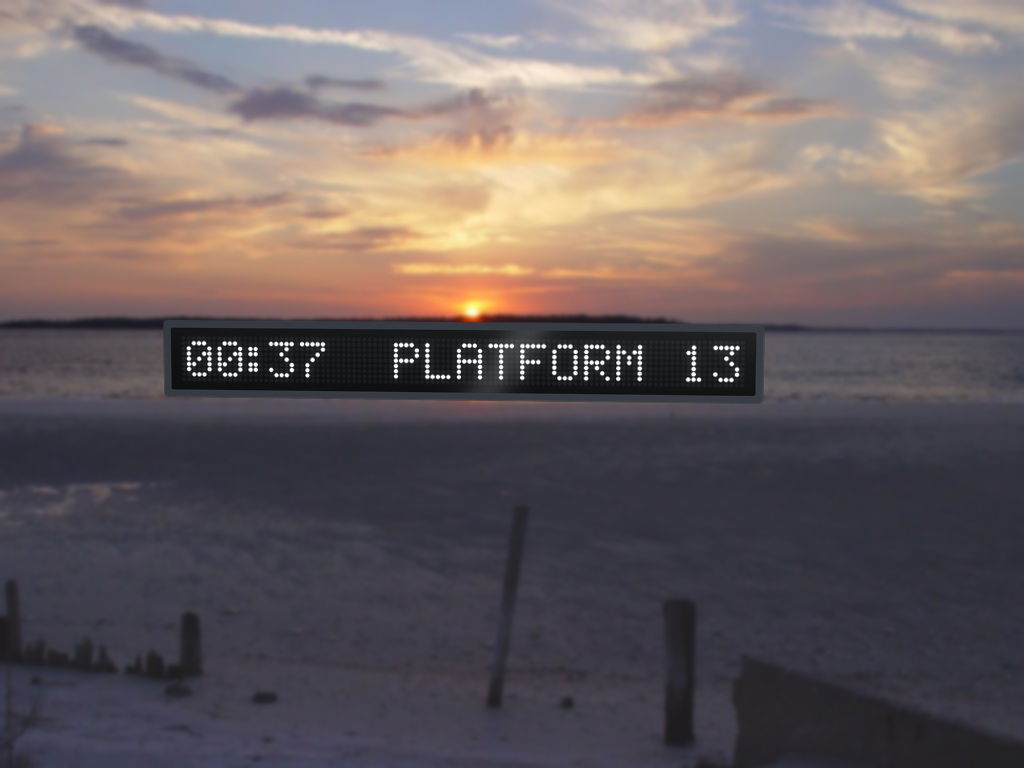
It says 0:37
